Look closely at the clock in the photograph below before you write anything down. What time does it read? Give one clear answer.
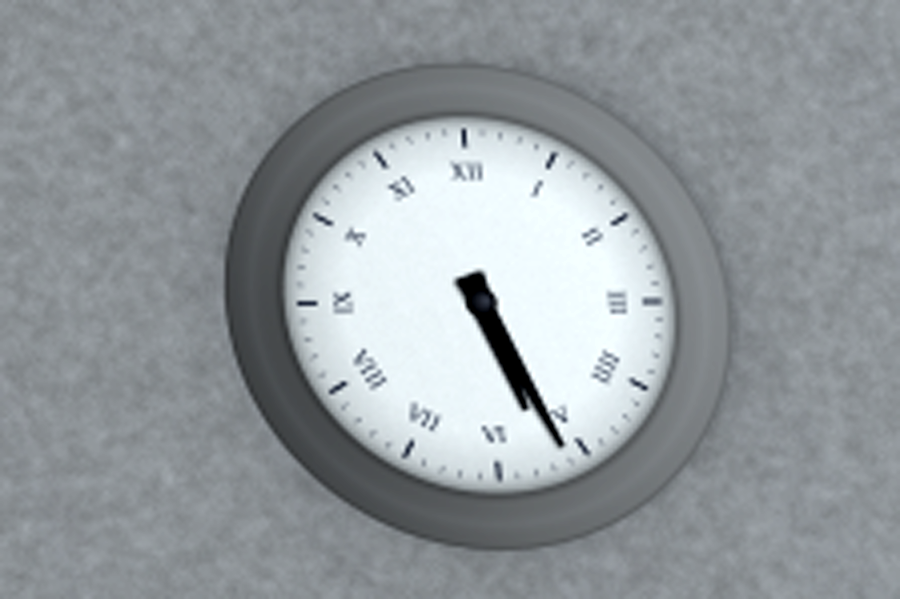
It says 5:26
